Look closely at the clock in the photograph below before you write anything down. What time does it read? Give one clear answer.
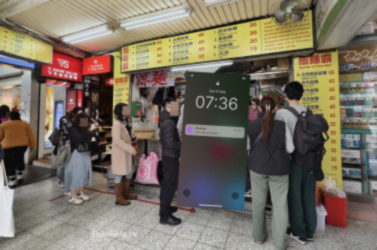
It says 7:36
